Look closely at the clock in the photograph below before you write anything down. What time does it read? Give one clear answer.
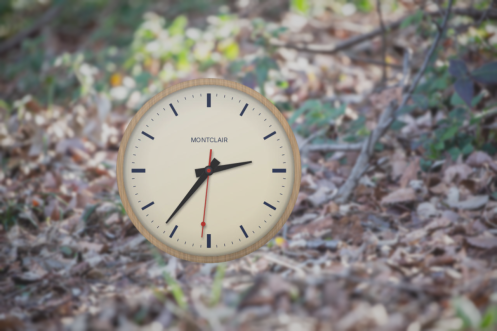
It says 2:36:31
